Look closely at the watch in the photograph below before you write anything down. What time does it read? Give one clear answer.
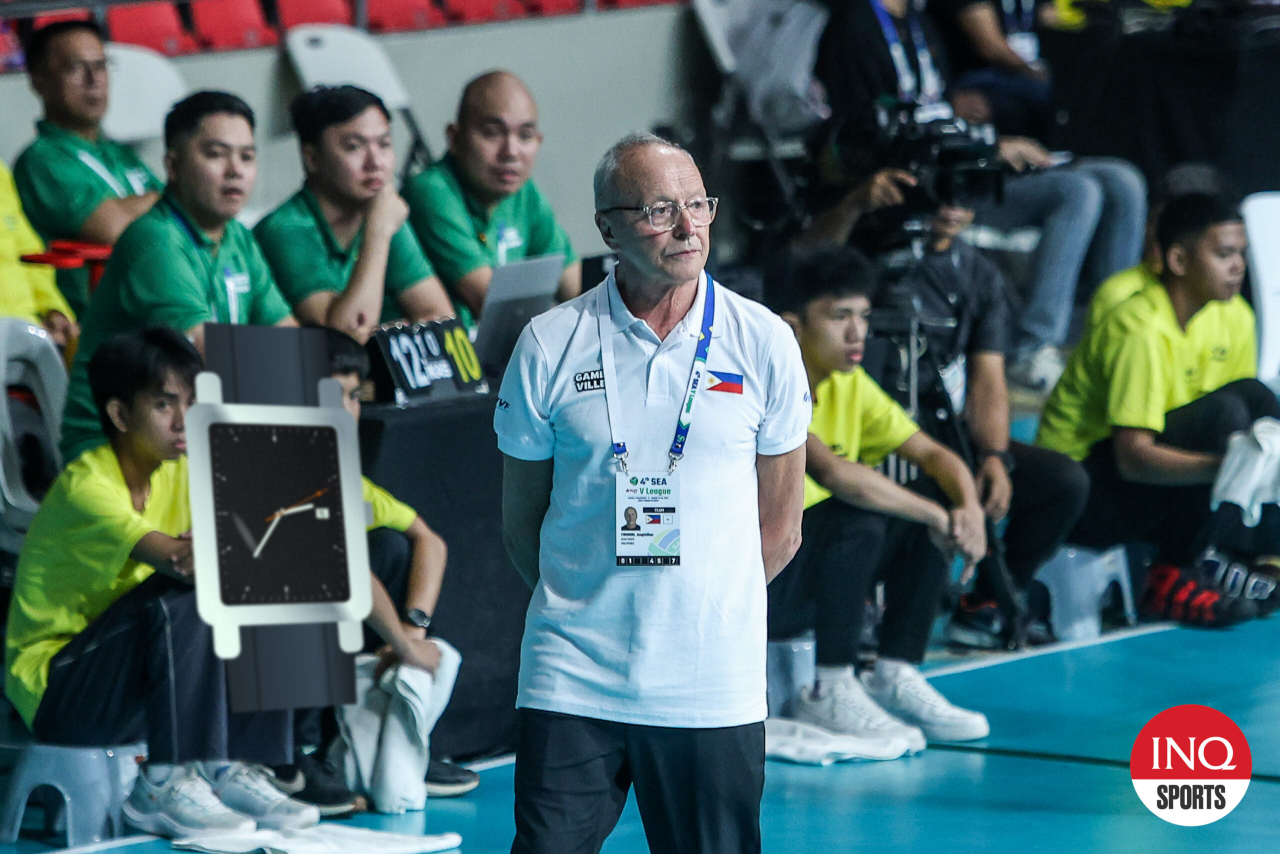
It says 2:36:11
